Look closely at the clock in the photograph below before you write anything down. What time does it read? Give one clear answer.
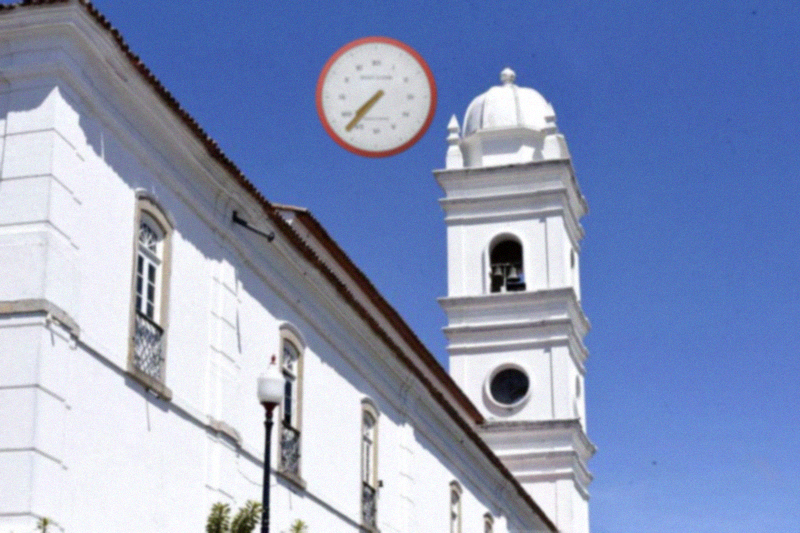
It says 7:37
